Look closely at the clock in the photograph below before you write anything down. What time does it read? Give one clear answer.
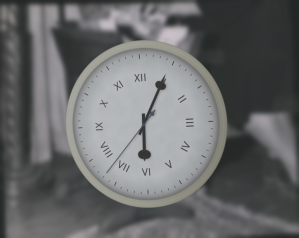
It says 6:04:37
